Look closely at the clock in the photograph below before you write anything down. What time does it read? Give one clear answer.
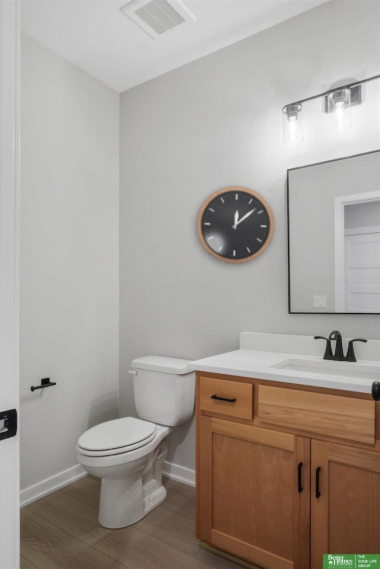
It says 12:08
